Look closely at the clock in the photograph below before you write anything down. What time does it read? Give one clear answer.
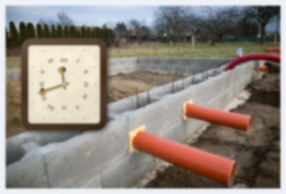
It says 11:42
